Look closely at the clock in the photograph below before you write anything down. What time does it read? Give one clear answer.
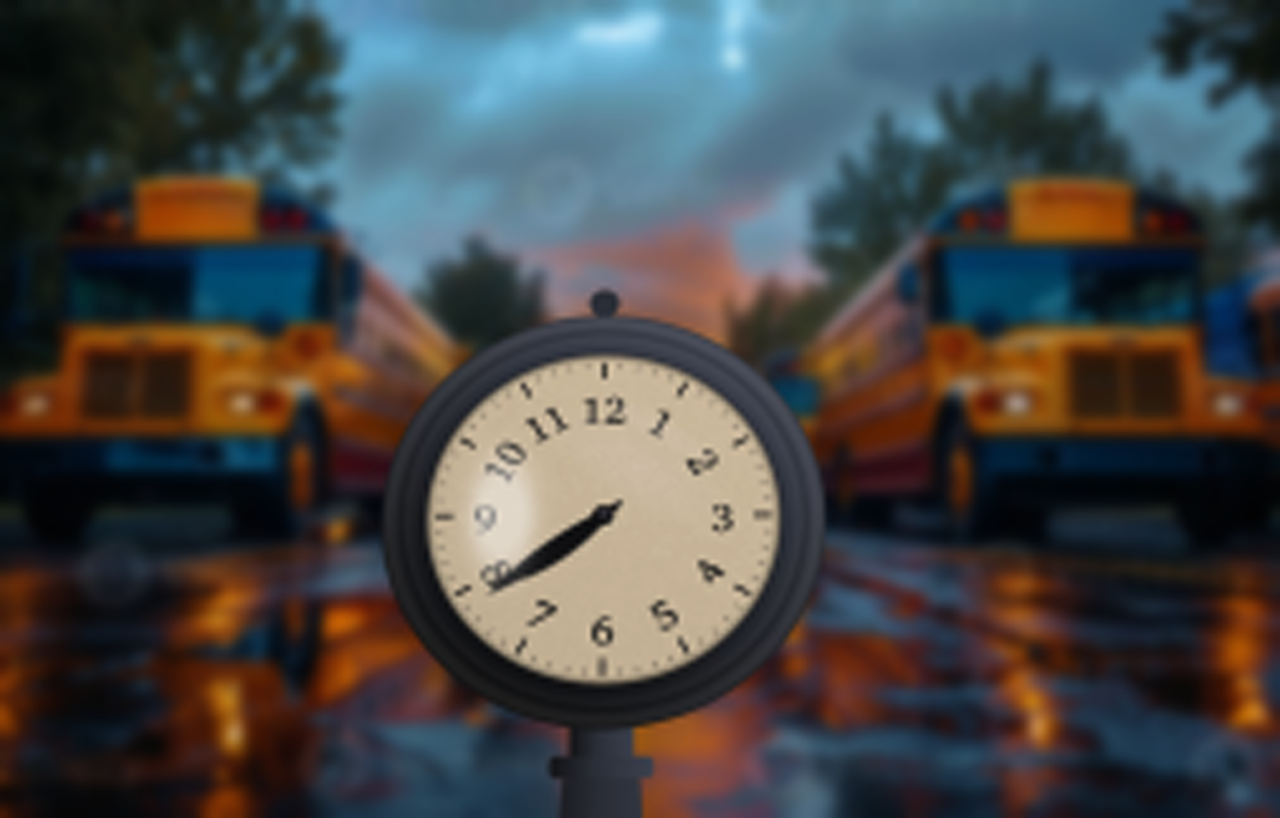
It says 7:39
